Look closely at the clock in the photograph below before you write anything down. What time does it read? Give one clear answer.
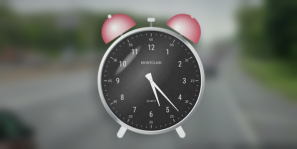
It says 5:23
